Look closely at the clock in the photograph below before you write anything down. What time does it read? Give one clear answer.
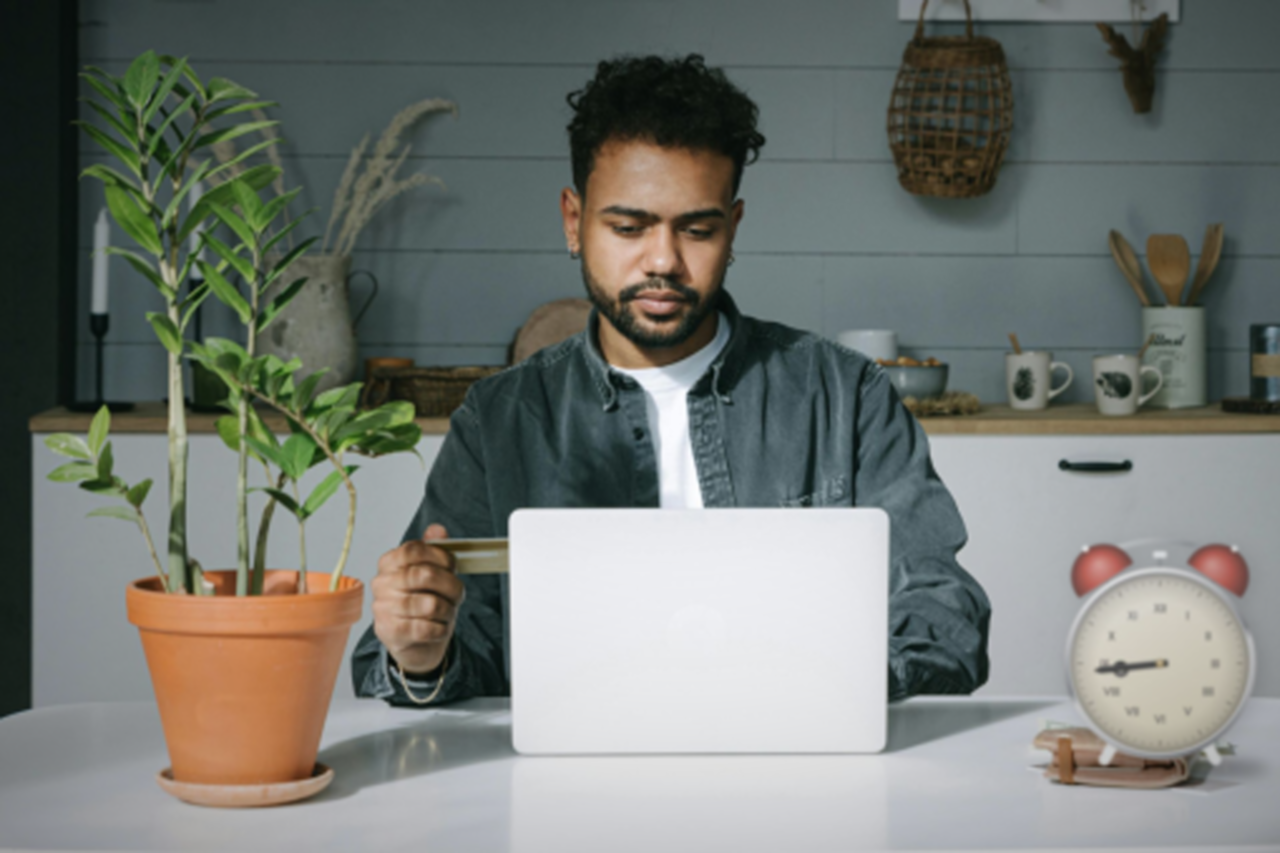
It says 8:44
